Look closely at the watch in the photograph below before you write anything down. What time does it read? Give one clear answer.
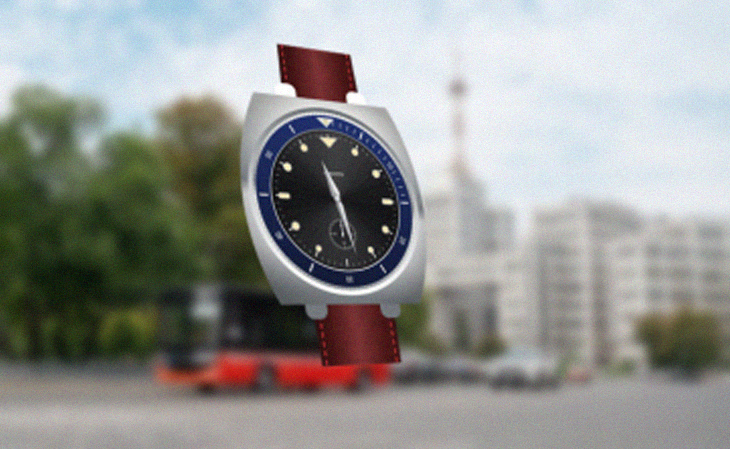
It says 11:28
